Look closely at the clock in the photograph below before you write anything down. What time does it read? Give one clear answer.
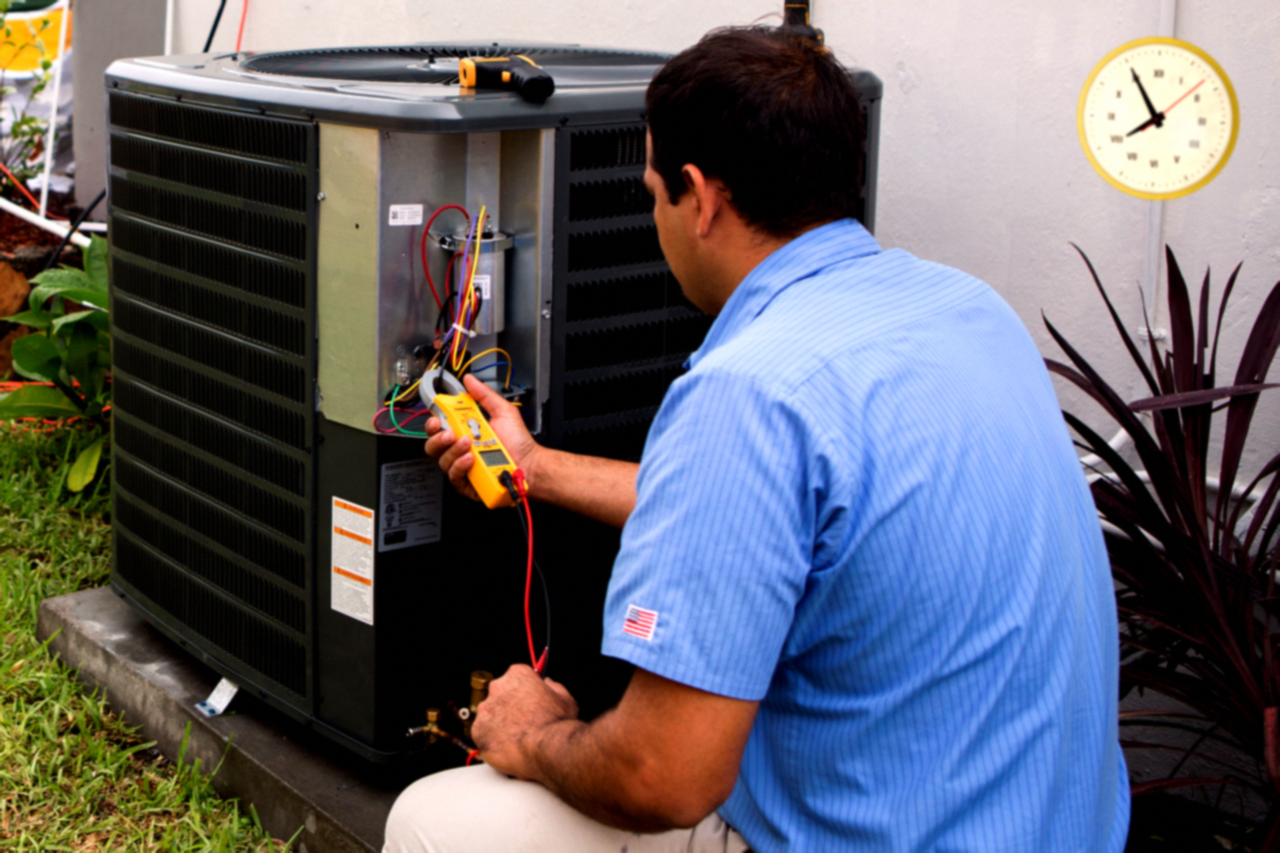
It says 7:55:08
